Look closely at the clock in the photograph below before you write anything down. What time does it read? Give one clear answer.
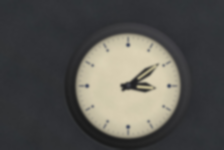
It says 3:09
